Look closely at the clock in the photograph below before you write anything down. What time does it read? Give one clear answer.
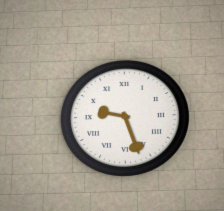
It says 9:27
